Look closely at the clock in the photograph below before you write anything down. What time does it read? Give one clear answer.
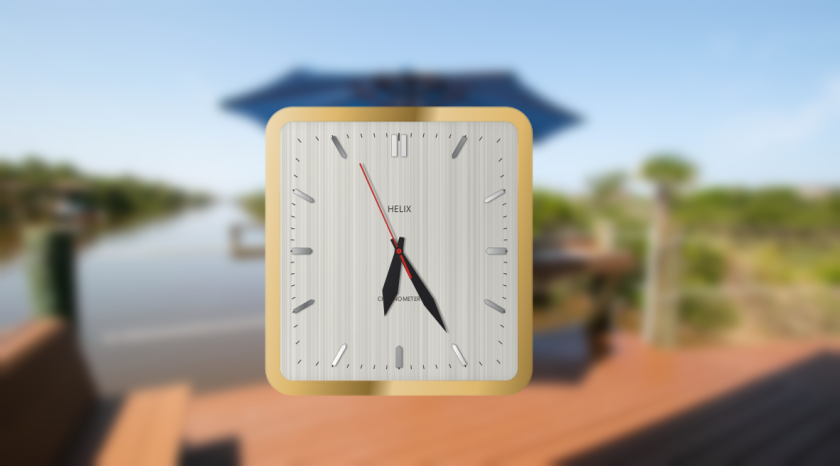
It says 6:24:56
